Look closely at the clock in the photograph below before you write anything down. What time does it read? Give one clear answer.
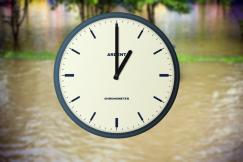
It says 1:00
